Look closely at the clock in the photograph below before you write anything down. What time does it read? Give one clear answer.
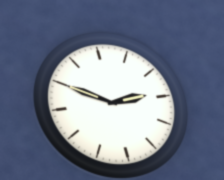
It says 2:50
